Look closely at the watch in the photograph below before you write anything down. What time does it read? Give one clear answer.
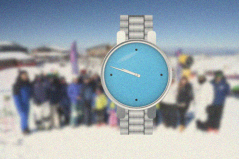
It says 9:48
